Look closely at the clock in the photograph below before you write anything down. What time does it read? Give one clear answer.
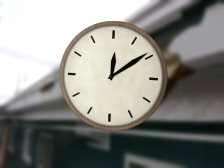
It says 12:09
